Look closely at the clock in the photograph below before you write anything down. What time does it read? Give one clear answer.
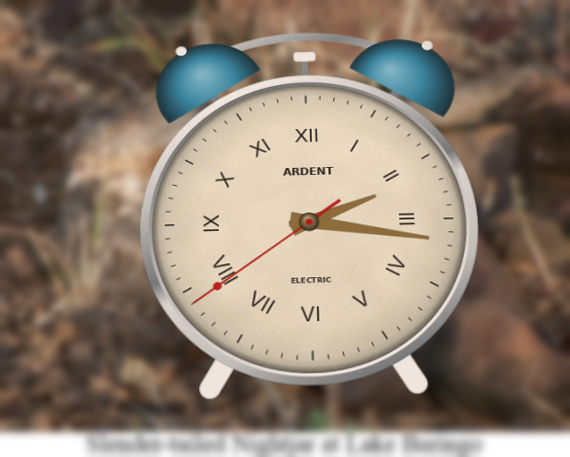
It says 2:16:39
